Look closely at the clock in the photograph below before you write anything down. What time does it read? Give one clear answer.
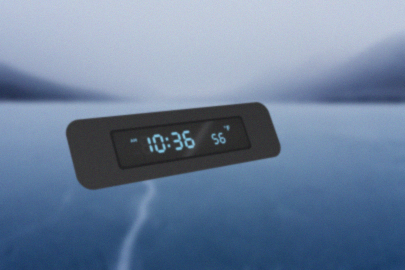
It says 10:36
